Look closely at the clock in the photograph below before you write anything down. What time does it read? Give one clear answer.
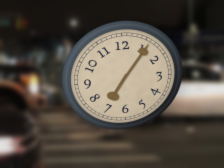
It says 7:06
